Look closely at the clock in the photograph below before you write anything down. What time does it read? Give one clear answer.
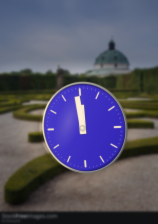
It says 11:59
